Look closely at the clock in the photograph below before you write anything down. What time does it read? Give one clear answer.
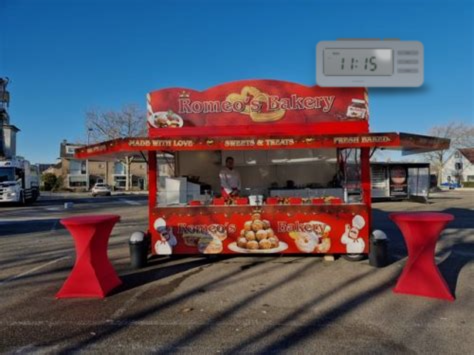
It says 11:15
